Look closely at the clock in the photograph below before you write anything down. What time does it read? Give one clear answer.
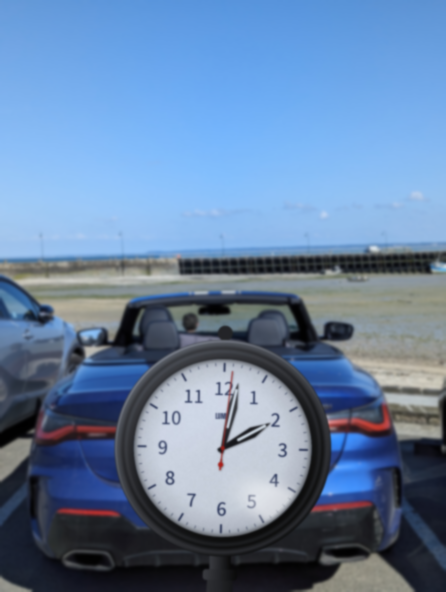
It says 2:02:01
